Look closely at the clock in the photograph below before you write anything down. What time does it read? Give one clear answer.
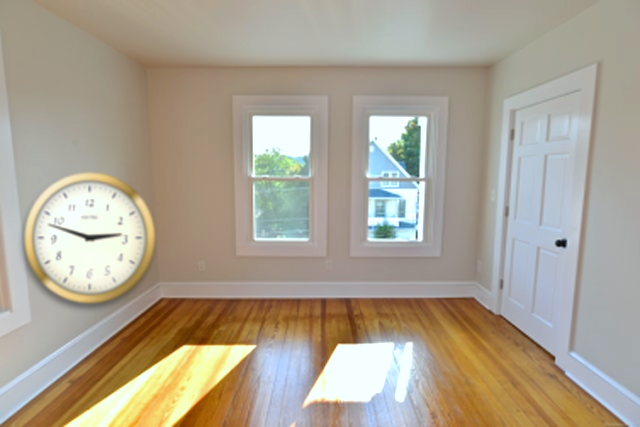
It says 2:48
